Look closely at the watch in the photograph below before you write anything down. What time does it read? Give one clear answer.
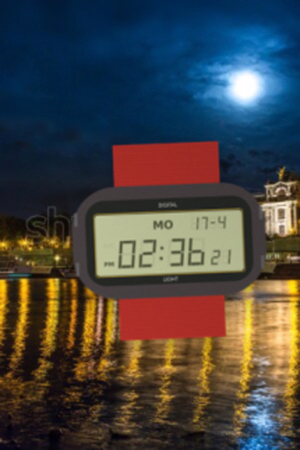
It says 2:36:21
